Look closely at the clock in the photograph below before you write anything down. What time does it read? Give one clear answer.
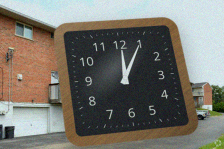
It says 12:05
